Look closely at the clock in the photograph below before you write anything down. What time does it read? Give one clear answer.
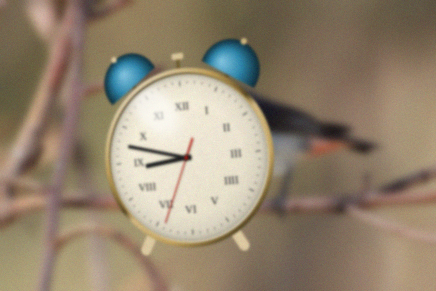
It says 8:47:34
